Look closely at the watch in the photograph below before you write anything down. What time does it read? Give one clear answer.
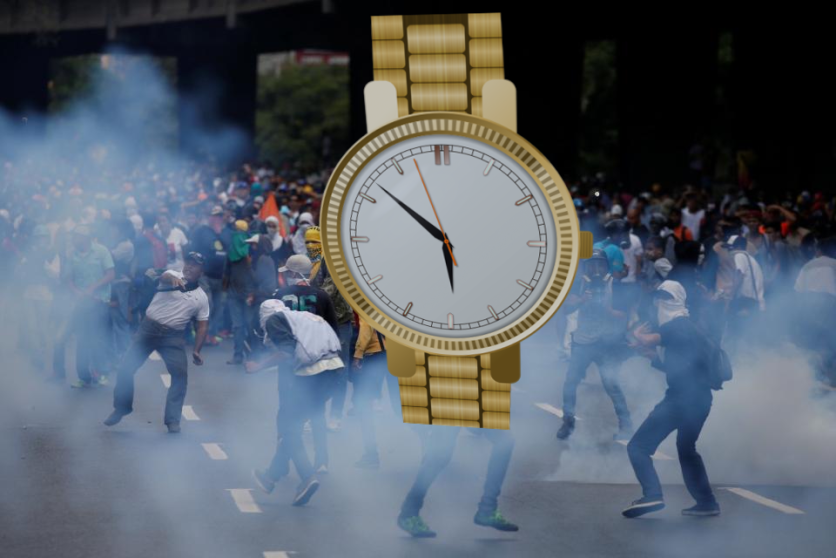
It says 5:51:57
